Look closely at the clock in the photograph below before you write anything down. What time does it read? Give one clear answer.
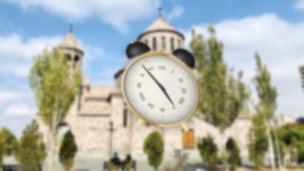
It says 4:53
